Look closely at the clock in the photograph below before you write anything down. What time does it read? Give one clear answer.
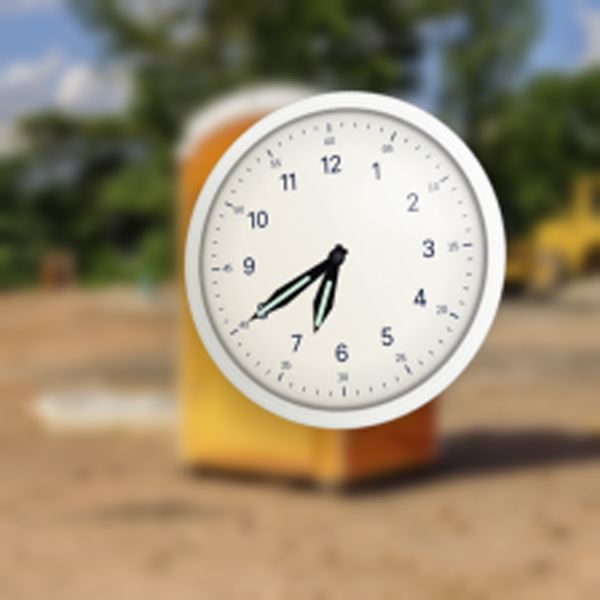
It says 6:40
